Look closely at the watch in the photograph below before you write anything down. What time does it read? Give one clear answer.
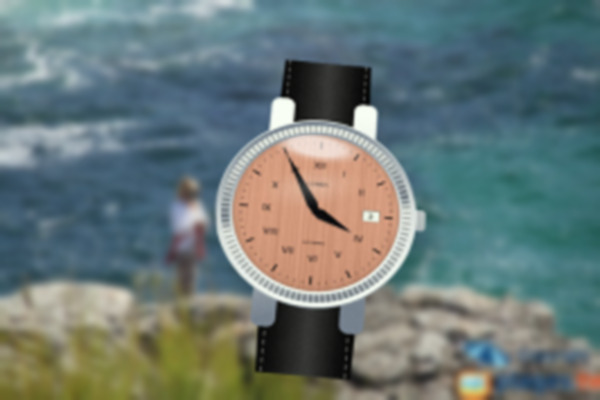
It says 3:55
